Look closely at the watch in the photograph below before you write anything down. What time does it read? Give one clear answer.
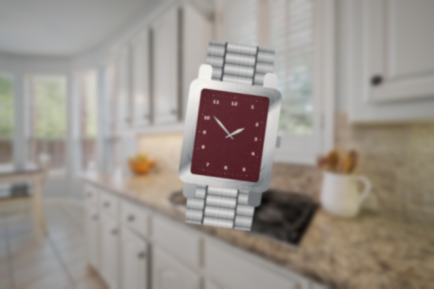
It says 1:52
